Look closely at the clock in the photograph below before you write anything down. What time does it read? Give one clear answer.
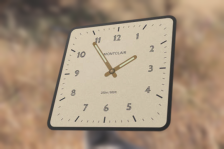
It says 1:54
